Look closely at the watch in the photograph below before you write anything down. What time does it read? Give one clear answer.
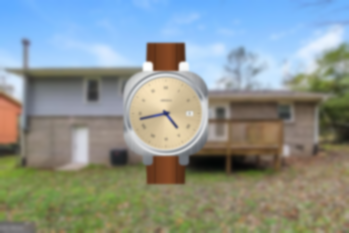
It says 4:43
